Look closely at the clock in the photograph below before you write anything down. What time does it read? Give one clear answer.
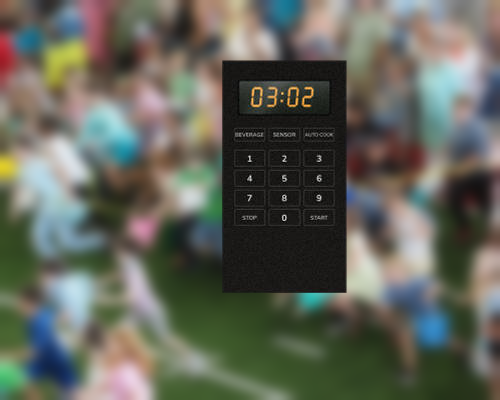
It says 3:02
